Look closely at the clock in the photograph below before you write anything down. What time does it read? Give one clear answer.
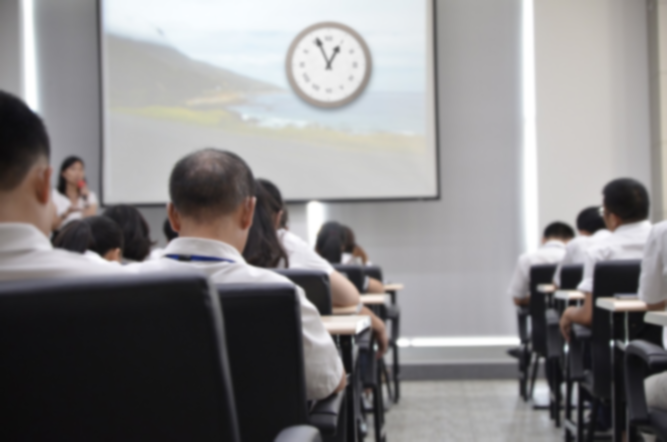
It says 12:56
